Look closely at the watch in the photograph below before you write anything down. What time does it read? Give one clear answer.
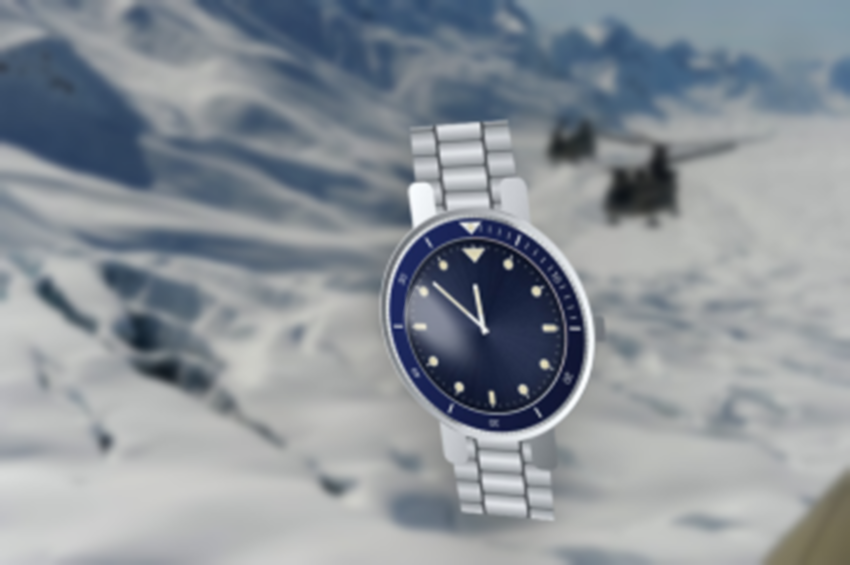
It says 11:52
